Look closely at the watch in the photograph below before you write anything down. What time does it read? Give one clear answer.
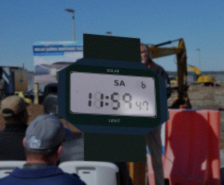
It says 11:59:47
